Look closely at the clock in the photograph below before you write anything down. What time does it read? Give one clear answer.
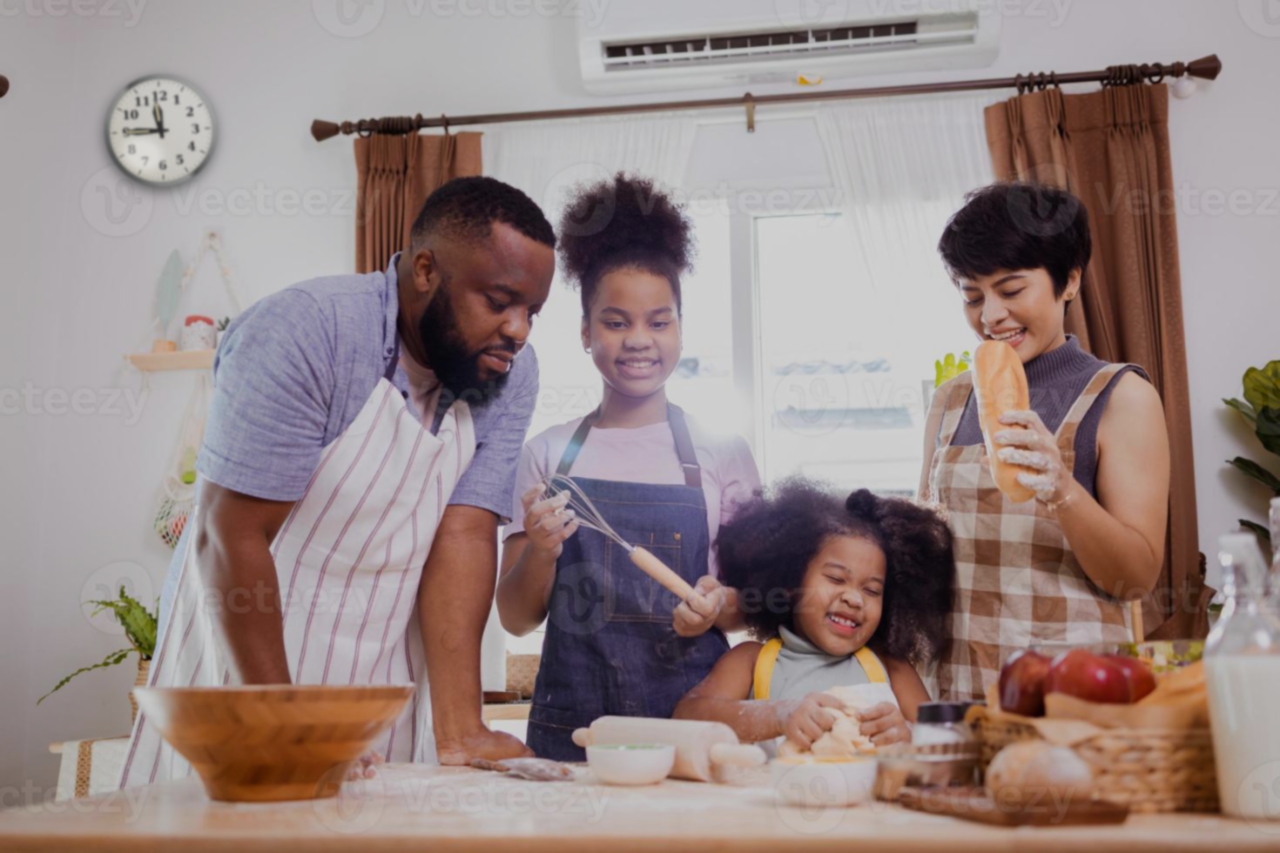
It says 11:45
